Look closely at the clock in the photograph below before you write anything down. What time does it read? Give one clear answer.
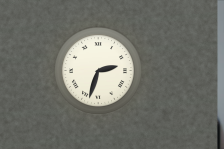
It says 2:33
